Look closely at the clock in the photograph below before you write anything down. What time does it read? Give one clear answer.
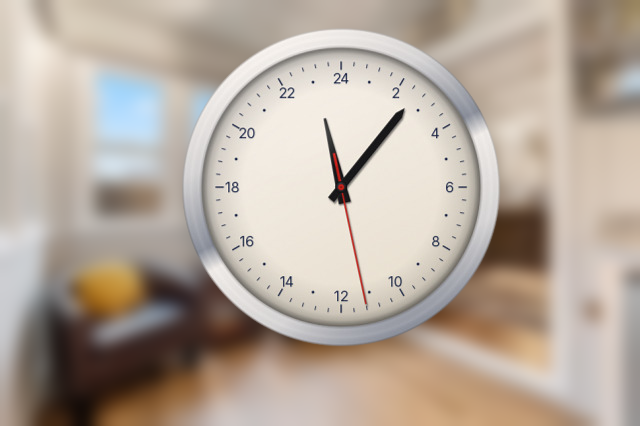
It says 23:06:28
